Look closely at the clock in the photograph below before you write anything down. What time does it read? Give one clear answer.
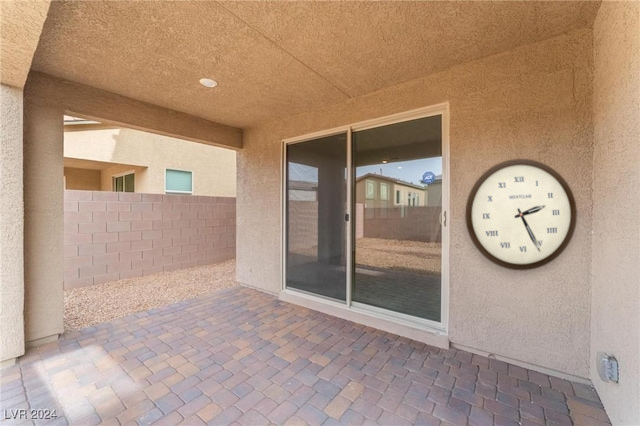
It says 2:26
